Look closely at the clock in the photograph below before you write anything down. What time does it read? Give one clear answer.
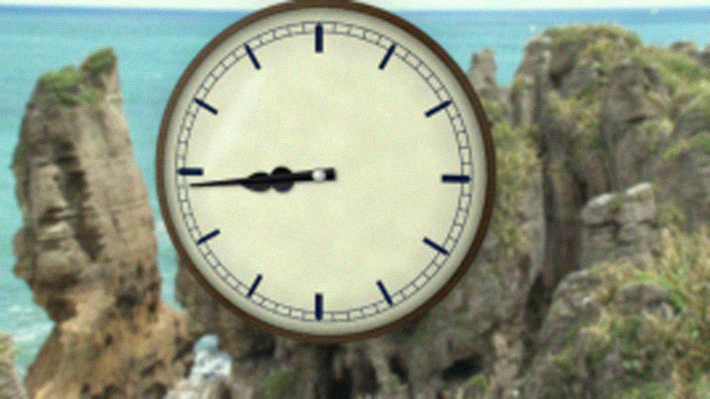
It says 8:44
